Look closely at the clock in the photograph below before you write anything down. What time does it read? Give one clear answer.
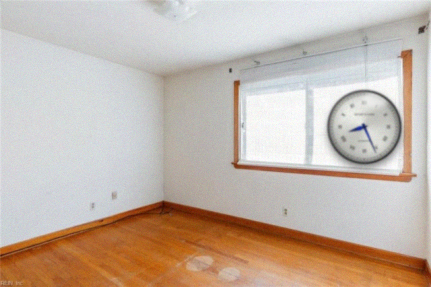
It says 8:26
